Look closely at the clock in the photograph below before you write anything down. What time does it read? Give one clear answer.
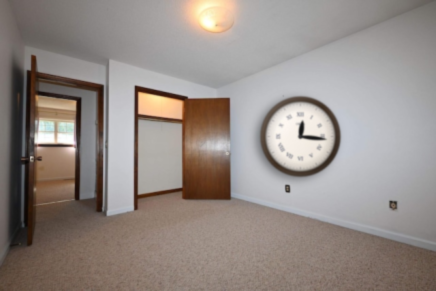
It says 12:16
